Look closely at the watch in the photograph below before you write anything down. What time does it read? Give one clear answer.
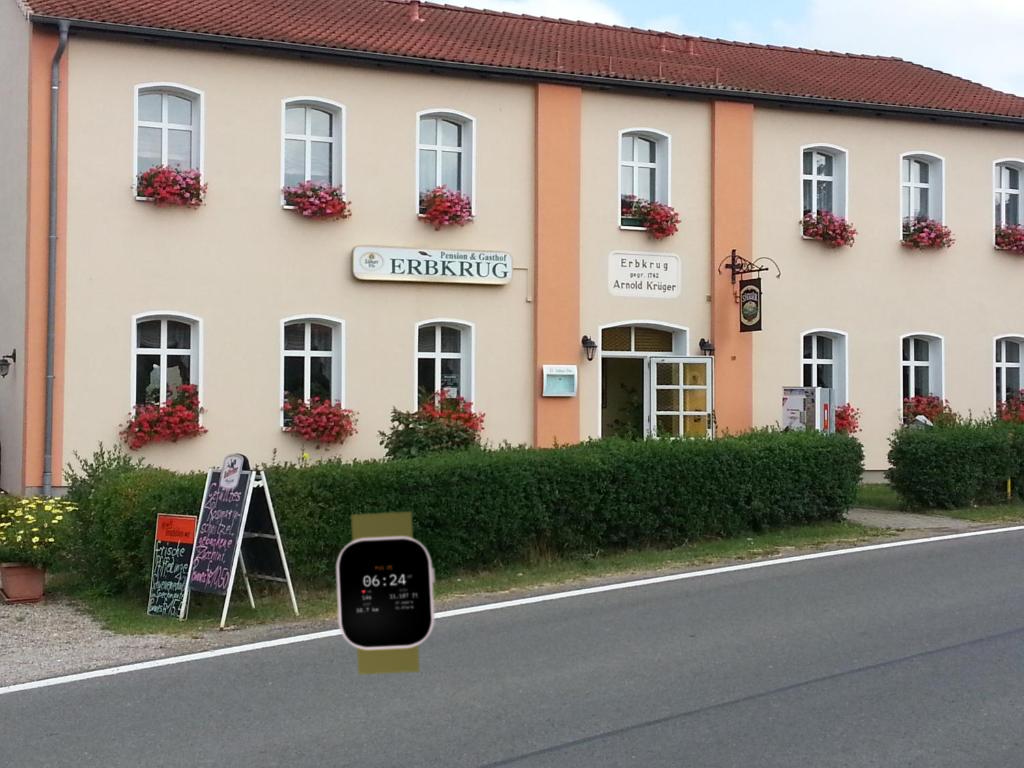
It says 6:24
